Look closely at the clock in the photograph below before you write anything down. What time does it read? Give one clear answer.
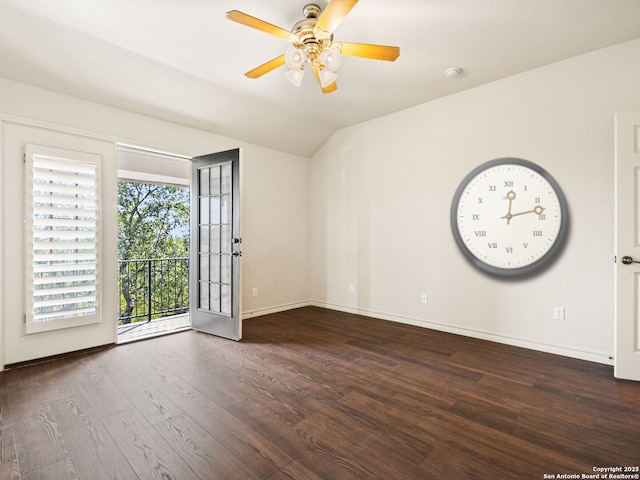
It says 12:13
